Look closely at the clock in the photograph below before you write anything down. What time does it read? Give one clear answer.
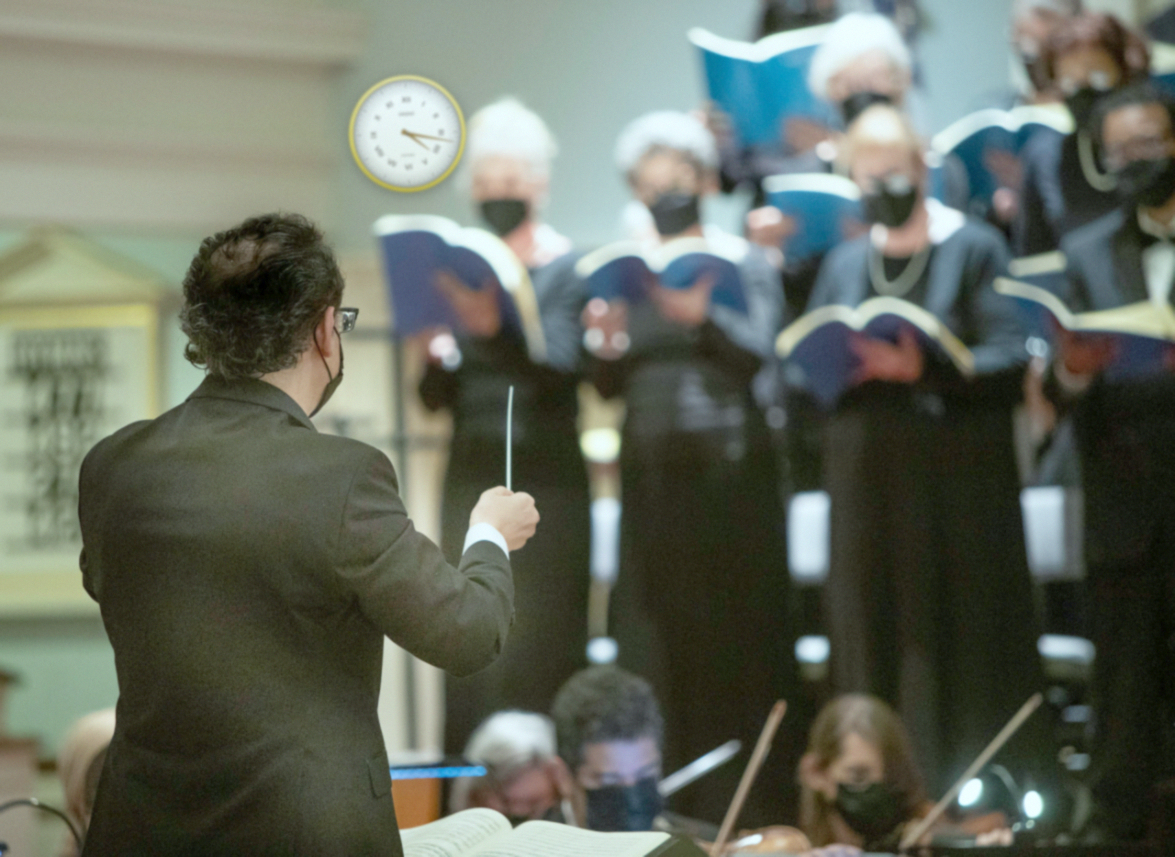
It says 4:17
